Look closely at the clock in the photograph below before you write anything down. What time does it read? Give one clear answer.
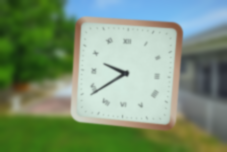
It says 9:39
